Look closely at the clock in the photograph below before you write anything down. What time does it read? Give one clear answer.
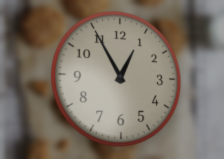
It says 12:55
